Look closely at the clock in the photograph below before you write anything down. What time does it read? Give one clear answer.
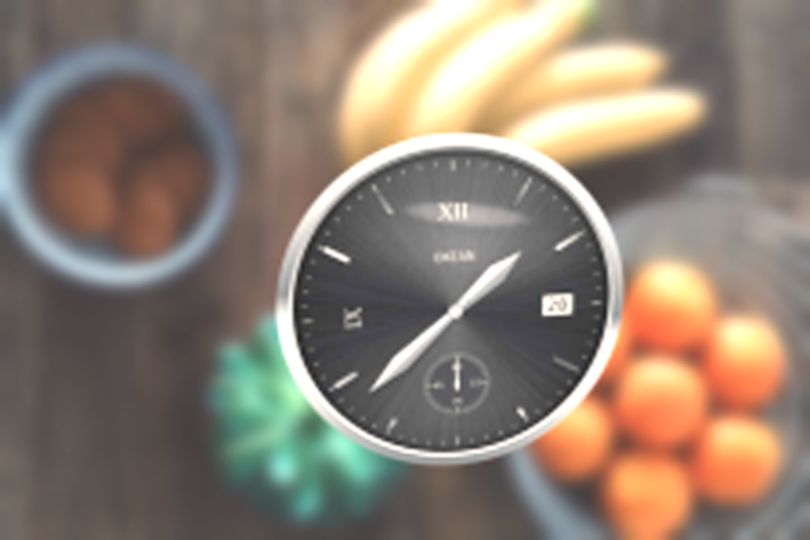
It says 1:38
